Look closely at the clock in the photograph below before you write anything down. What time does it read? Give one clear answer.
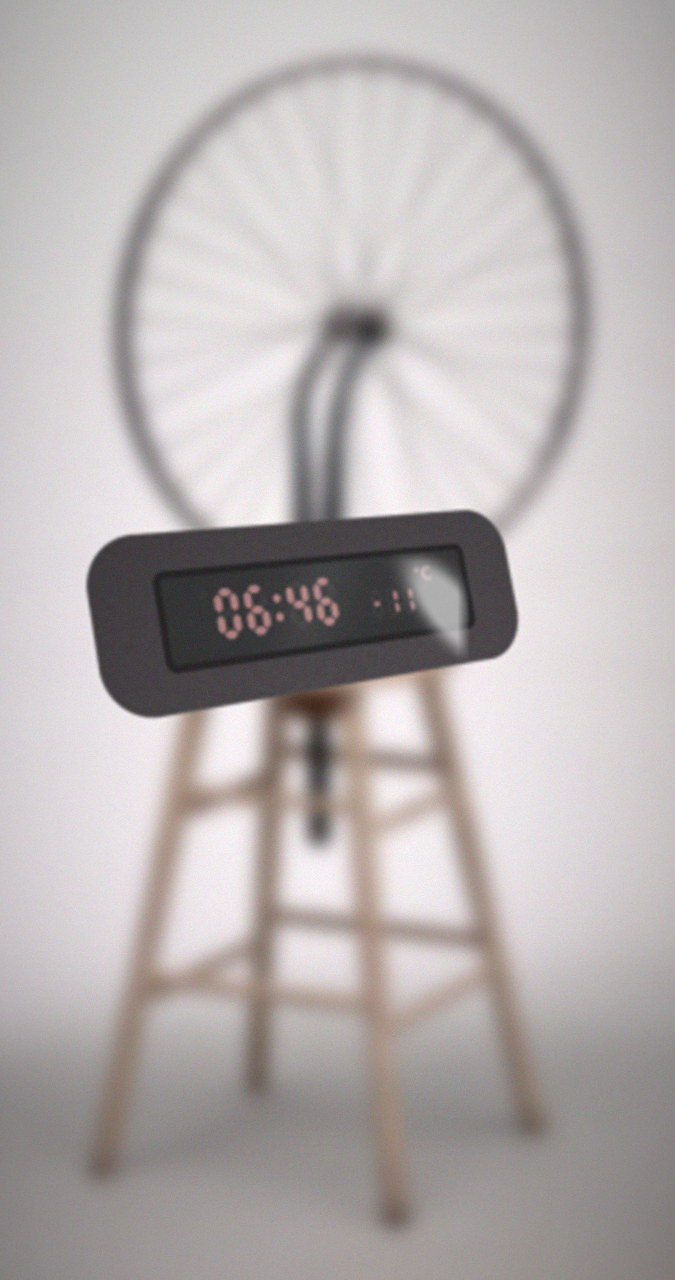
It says 6:46
